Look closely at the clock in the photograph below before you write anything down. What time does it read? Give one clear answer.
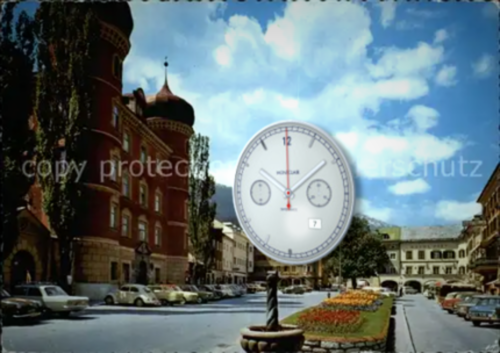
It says 10:09
